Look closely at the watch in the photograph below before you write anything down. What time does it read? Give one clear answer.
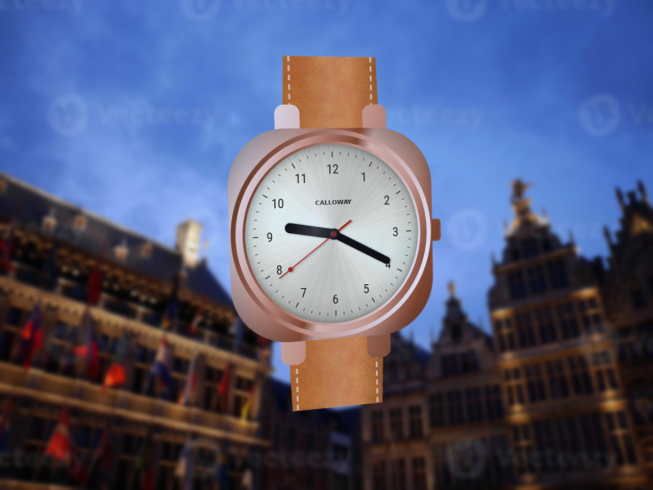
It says 9:19:39
